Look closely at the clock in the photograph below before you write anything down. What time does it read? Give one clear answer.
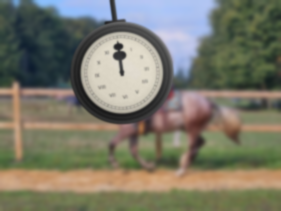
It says 12:00
